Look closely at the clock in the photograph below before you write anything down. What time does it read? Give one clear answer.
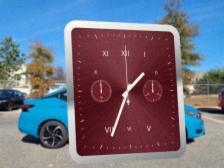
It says 1:34
